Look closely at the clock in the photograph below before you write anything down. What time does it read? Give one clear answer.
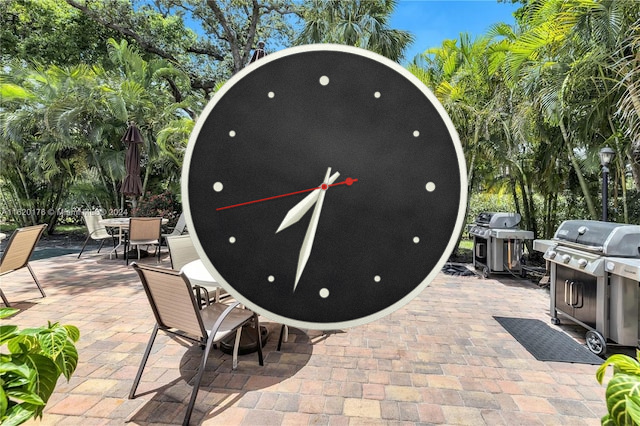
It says 7:32:43
